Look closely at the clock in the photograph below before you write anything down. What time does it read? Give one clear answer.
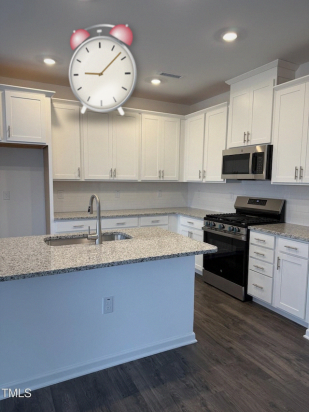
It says 9:08
